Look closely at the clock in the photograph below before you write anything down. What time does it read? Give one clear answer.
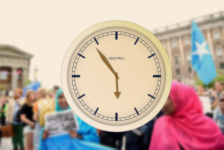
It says 5:54
